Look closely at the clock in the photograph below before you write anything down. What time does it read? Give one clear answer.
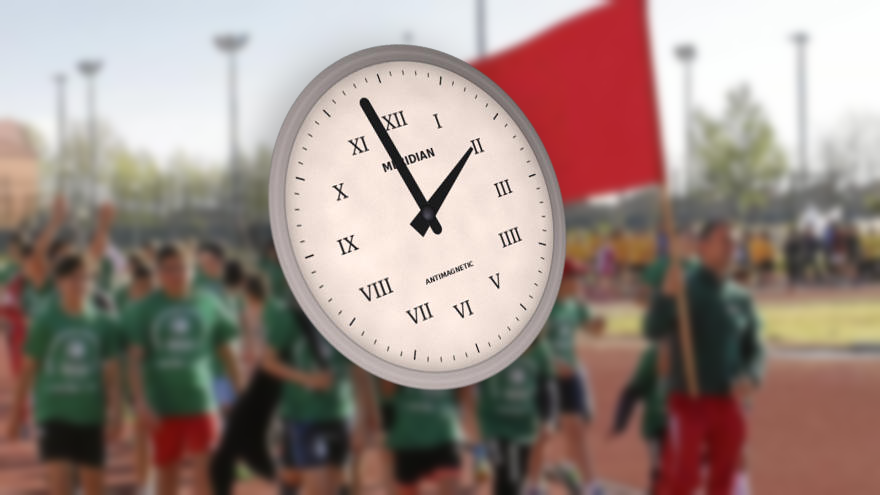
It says 1:58
